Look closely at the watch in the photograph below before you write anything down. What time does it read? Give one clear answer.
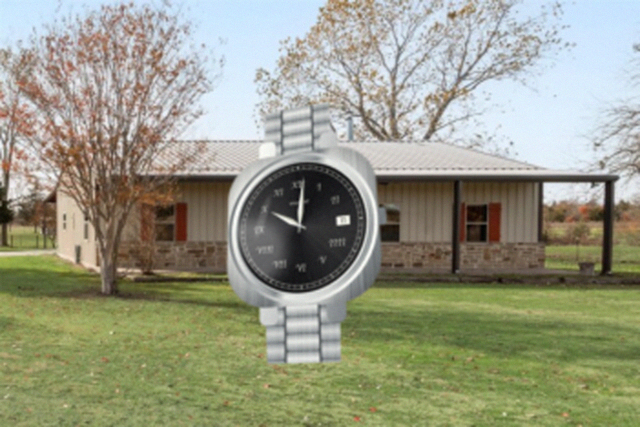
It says 10:01
